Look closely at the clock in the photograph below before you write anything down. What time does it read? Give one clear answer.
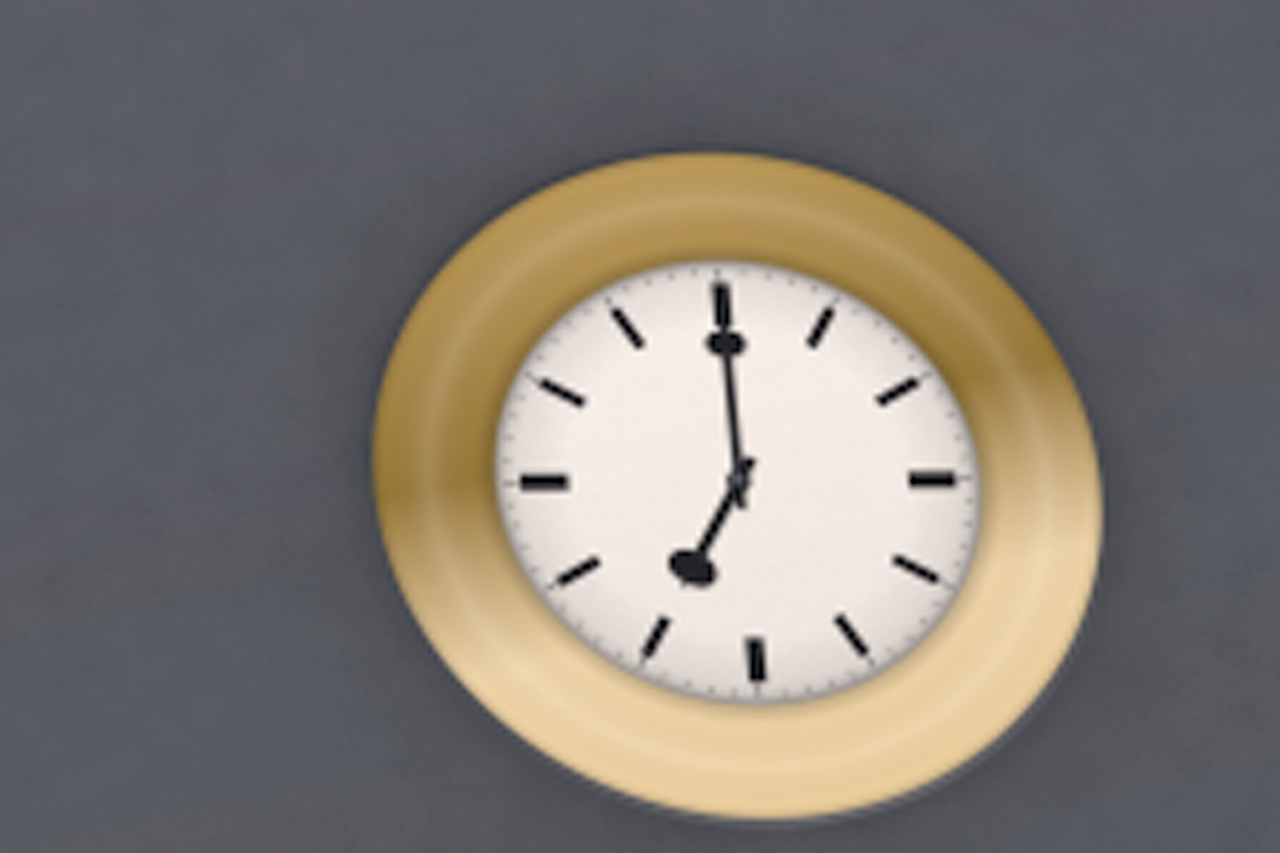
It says 7:00
